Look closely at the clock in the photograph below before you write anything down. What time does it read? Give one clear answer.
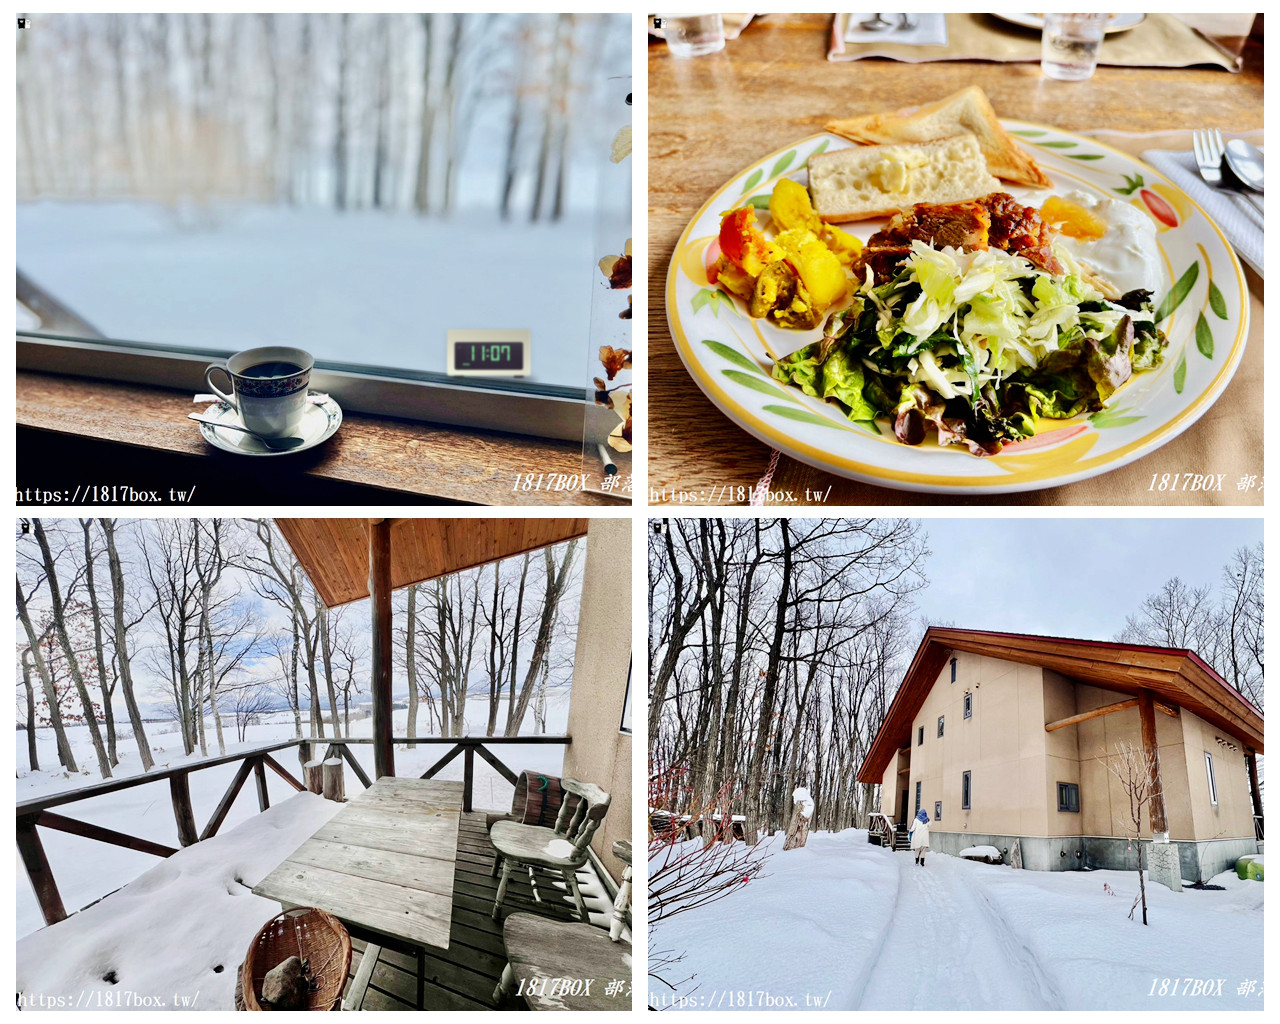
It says 11:07
